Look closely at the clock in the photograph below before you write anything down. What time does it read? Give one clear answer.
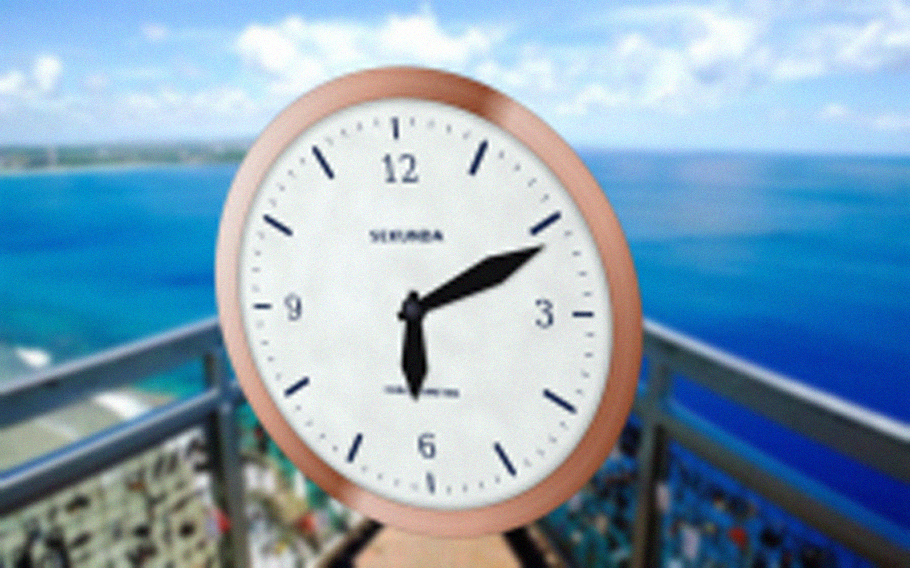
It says 6:11
